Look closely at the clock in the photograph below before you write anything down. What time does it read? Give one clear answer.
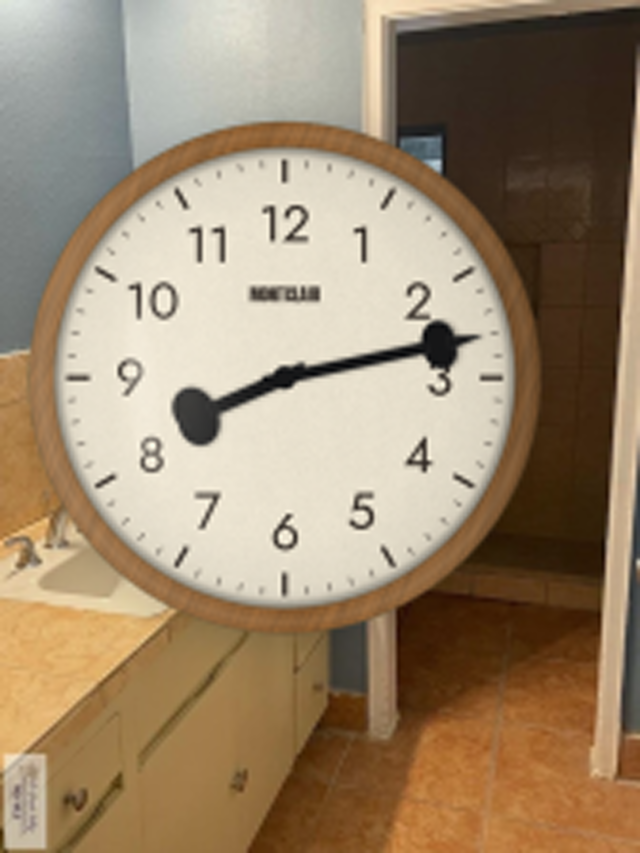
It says 8:13
